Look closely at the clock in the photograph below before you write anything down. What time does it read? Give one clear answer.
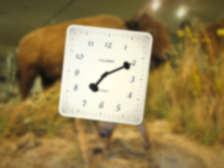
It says 7:10
